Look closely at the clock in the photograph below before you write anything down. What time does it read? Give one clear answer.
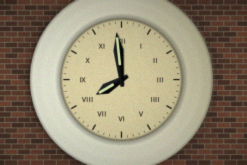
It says 7:59
